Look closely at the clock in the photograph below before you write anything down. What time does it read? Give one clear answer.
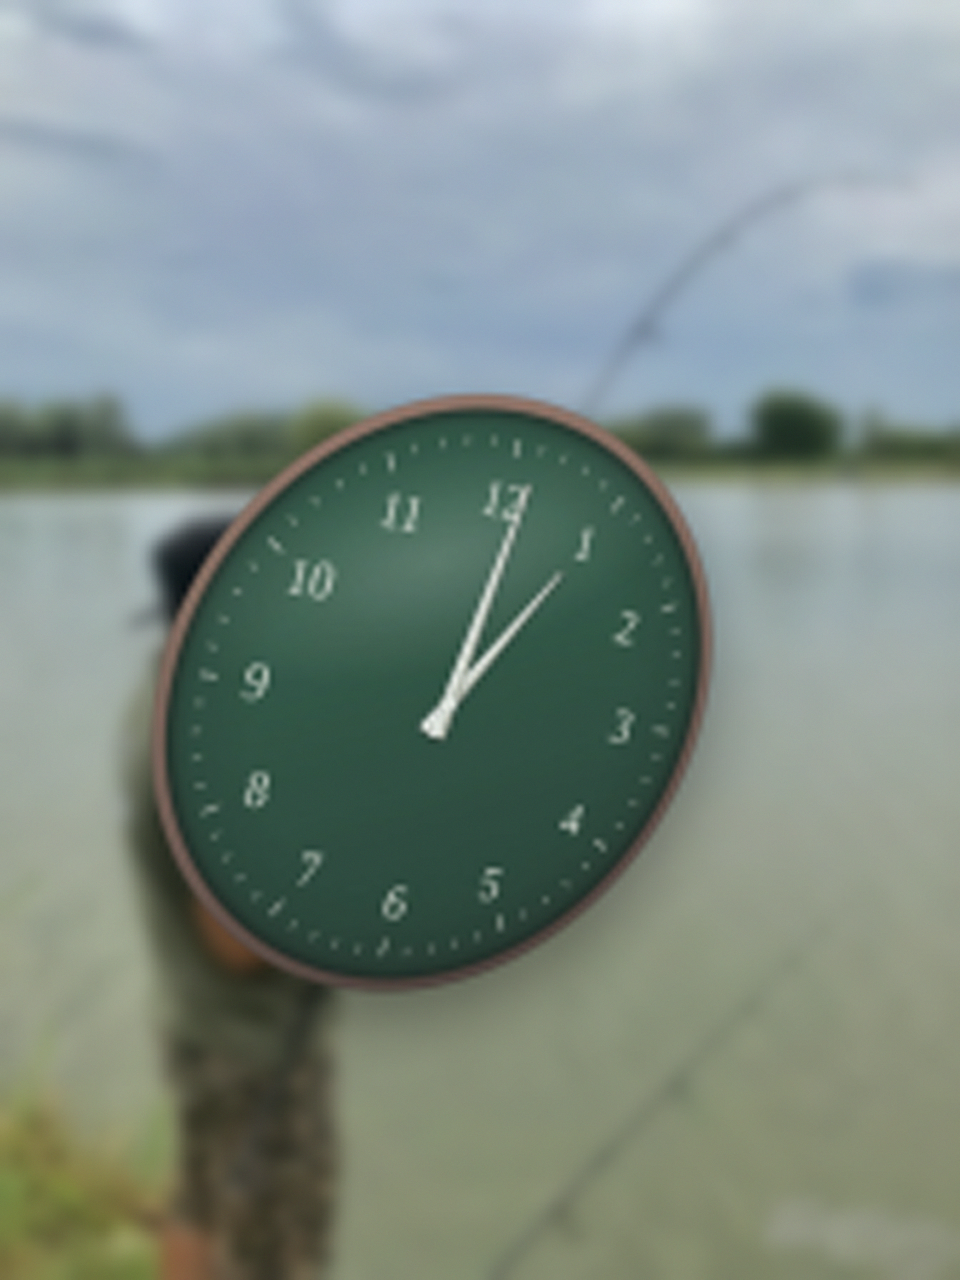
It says 1:01
